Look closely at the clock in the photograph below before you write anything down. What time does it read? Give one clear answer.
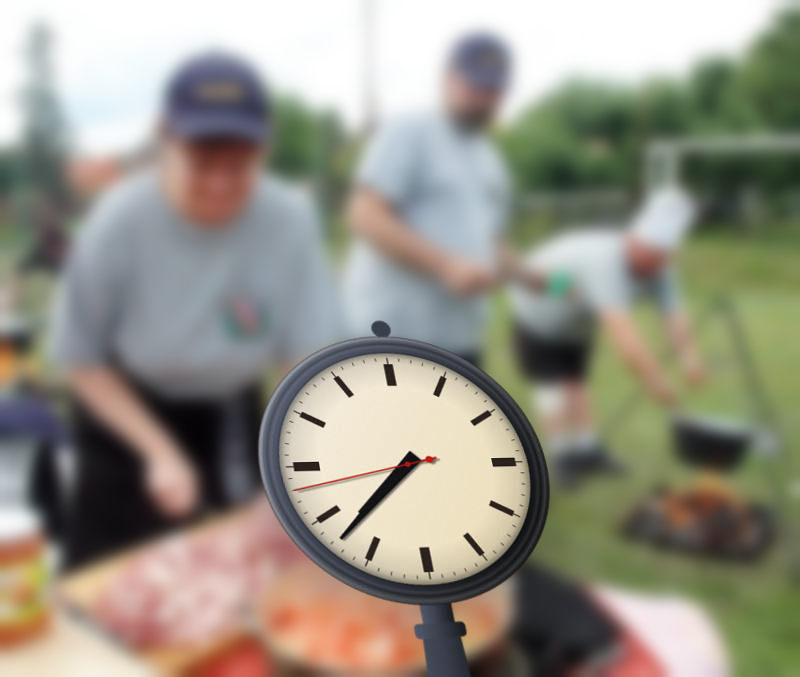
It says 7:37:43
